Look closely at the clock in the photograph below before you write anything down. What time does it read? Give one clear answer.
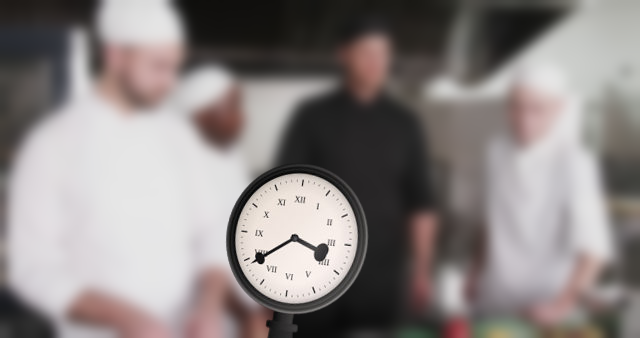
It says 3:39
